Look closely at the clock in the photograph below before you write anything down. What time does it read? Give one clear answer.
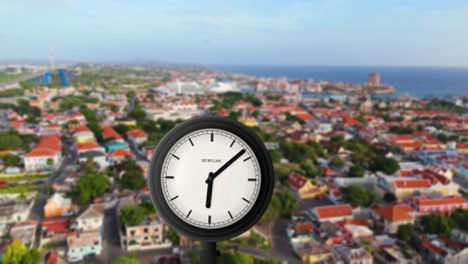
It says 6:08
